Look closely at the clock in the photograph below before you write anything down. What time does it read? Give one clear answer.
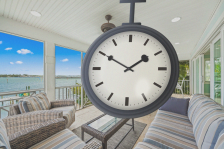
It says 1:50
